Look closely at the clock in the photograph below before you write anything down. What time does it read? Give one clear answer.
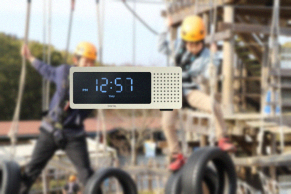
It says 12:57
